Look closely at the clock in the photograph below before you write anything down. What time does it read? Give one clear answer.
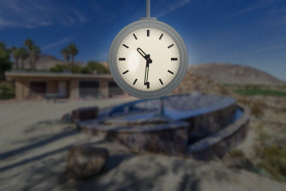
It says 10:31
